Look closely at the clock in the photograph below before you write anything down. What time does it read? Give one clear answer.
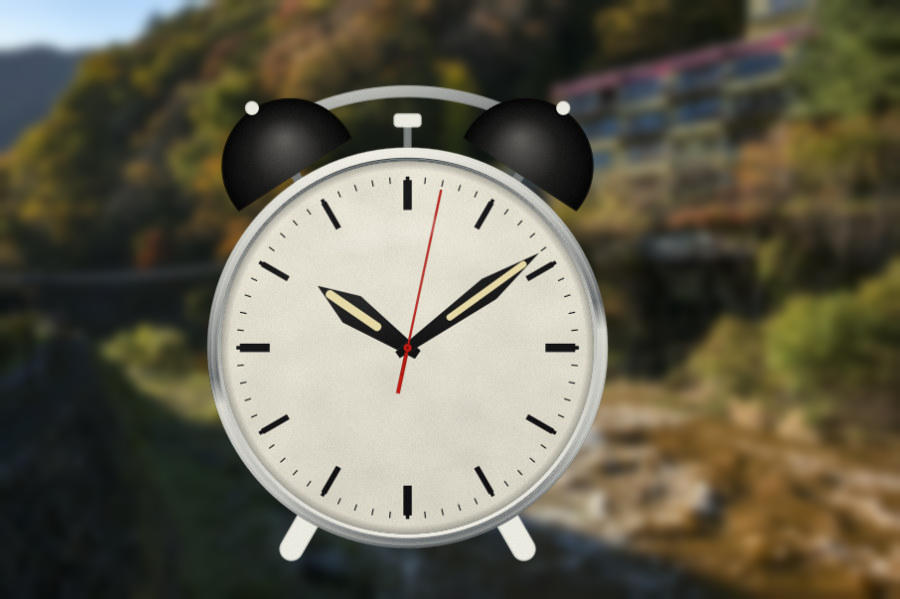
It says 10:09:02
